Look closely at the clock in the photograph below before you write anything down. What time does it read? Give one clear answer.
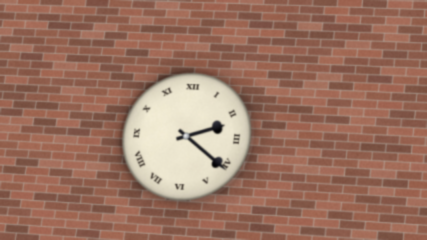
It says 2:21
